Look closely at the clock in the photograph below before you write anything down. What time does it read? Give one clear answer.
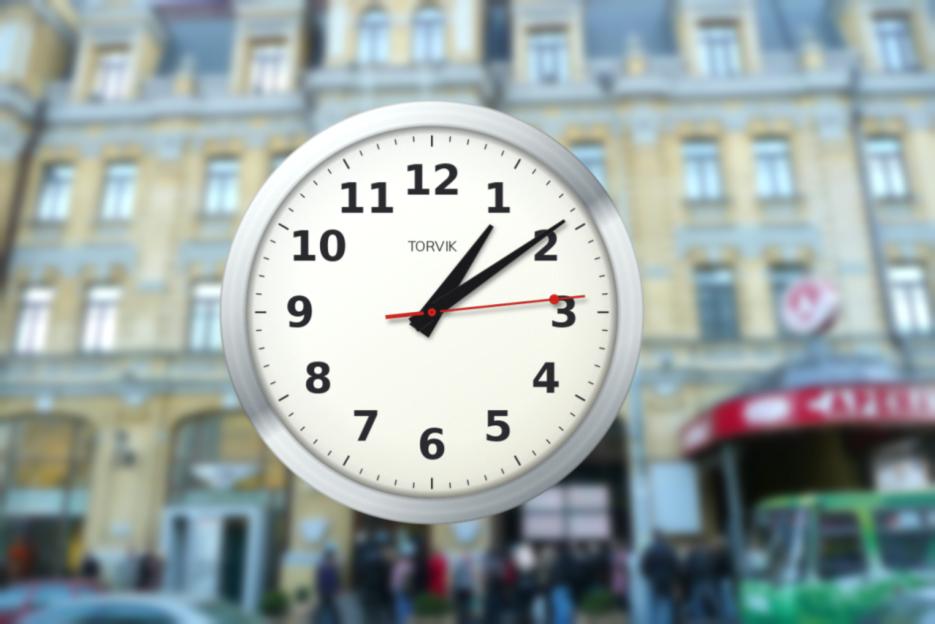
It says 1:09:14
